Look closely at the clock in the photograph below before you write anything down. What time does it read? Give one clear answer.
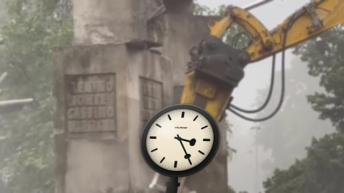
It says 3:25
